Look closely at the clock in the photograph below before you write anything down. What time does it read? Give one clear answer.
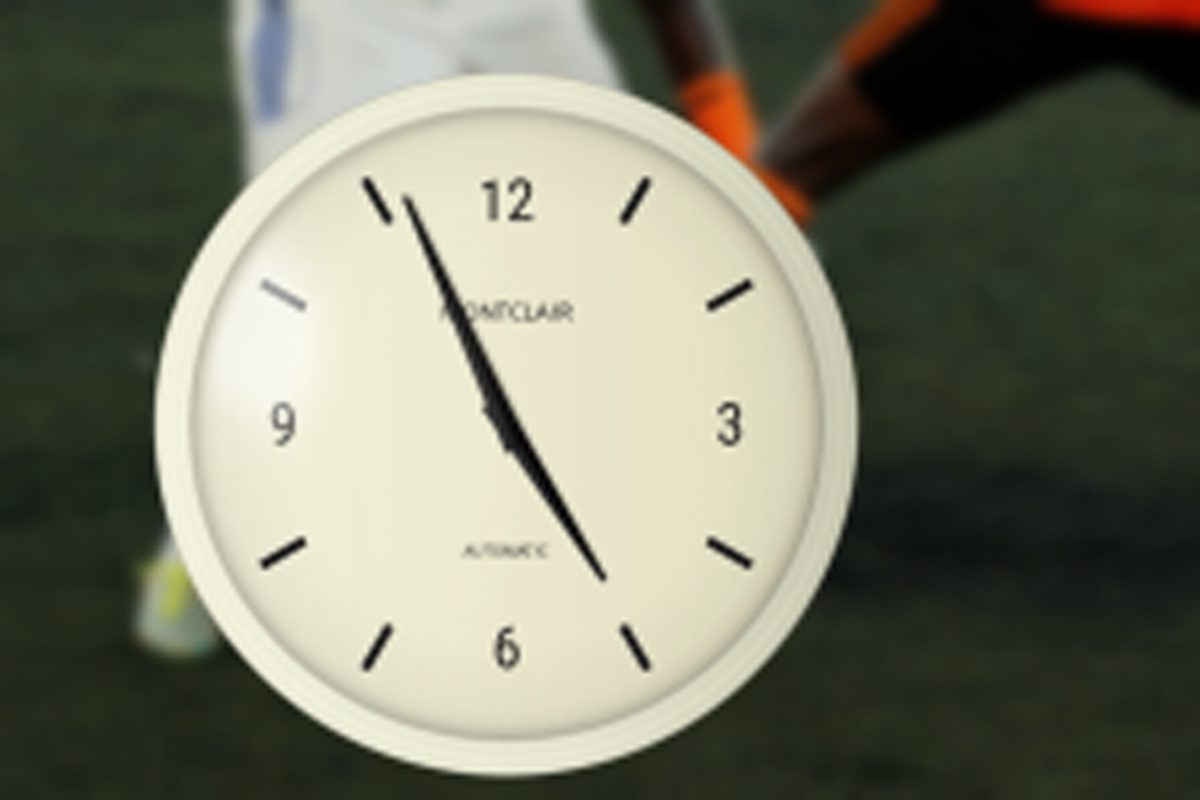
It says 4:56
